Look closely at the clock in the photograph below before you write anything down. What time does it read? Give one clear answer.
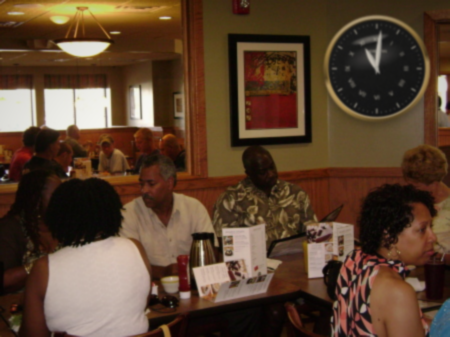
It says 11:01
